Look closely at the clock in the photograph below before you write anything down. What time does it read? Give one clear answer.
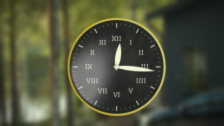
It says 12:16
